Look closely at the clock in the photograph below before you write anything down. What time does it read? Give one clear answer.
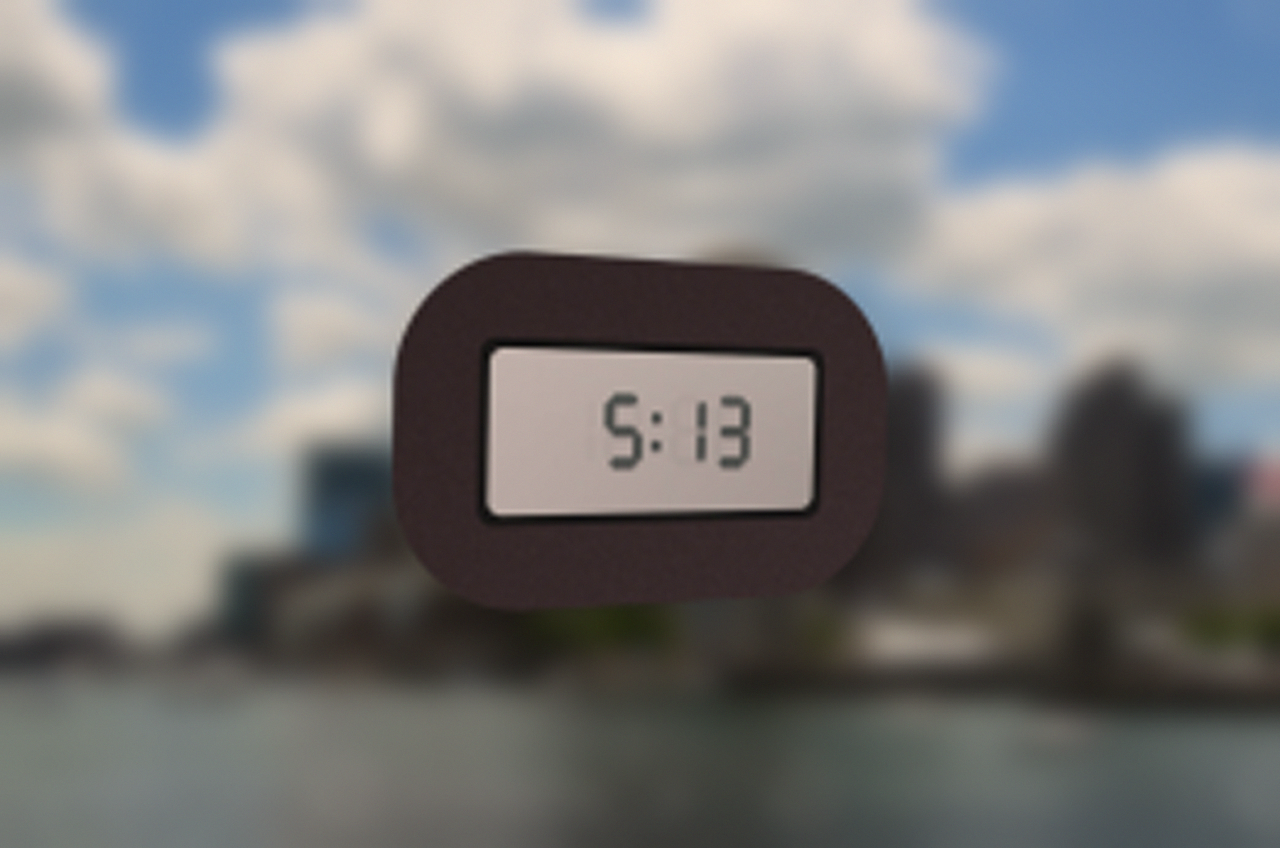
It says 5:13
